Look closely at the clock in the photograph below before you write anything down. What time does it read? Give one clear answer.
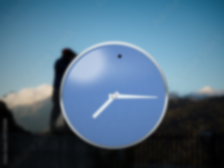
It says 7:14
